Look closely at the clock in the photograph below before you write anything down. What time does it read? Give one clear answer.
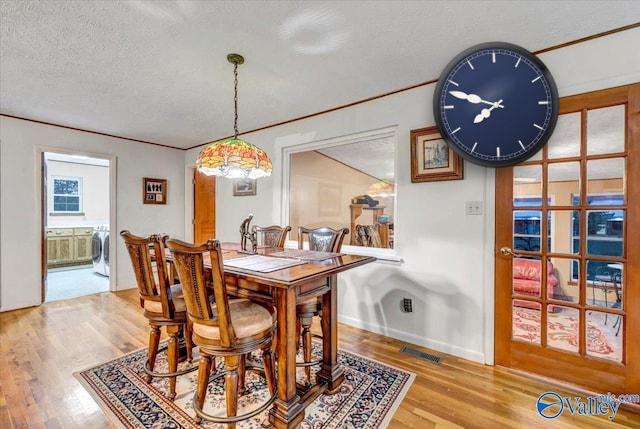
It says 7:48
